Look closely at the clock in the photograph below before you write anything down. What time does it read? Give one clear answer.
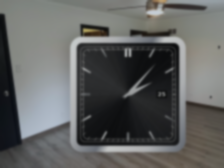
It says 2:07
